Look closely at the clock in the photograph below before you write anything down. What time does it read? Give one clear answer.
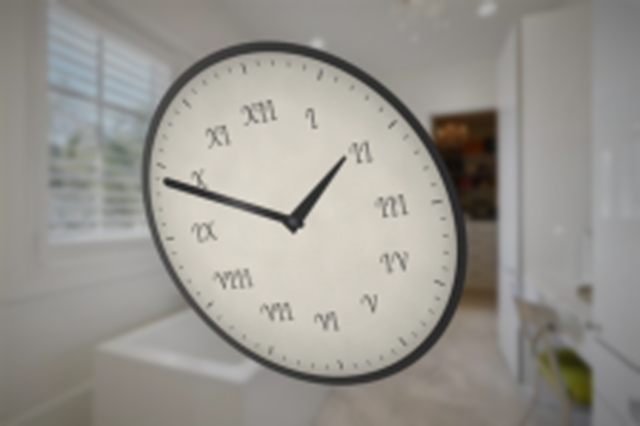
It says 1:49
